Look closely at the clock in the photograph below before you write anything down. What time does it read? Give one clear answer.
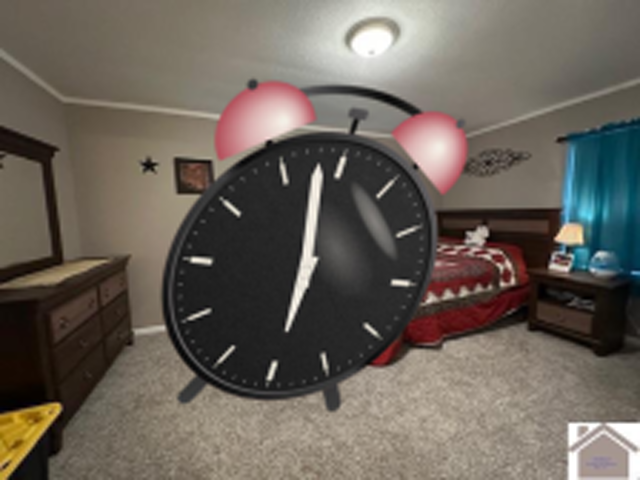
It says 5:58
